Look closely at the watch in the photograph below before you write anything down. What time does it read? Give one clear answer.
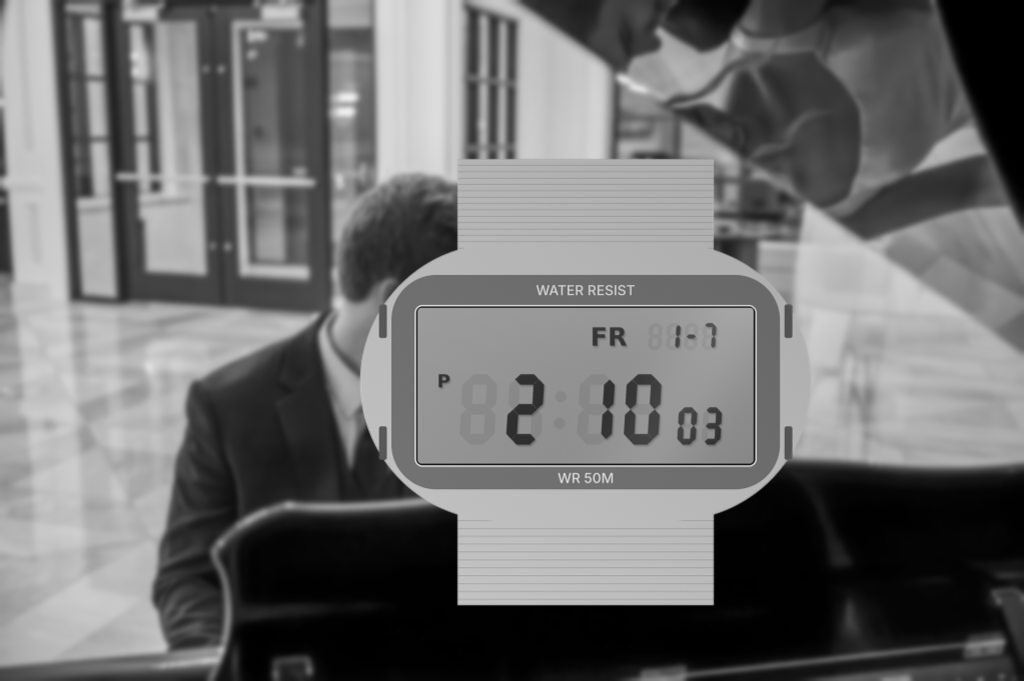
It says 2:10:03
